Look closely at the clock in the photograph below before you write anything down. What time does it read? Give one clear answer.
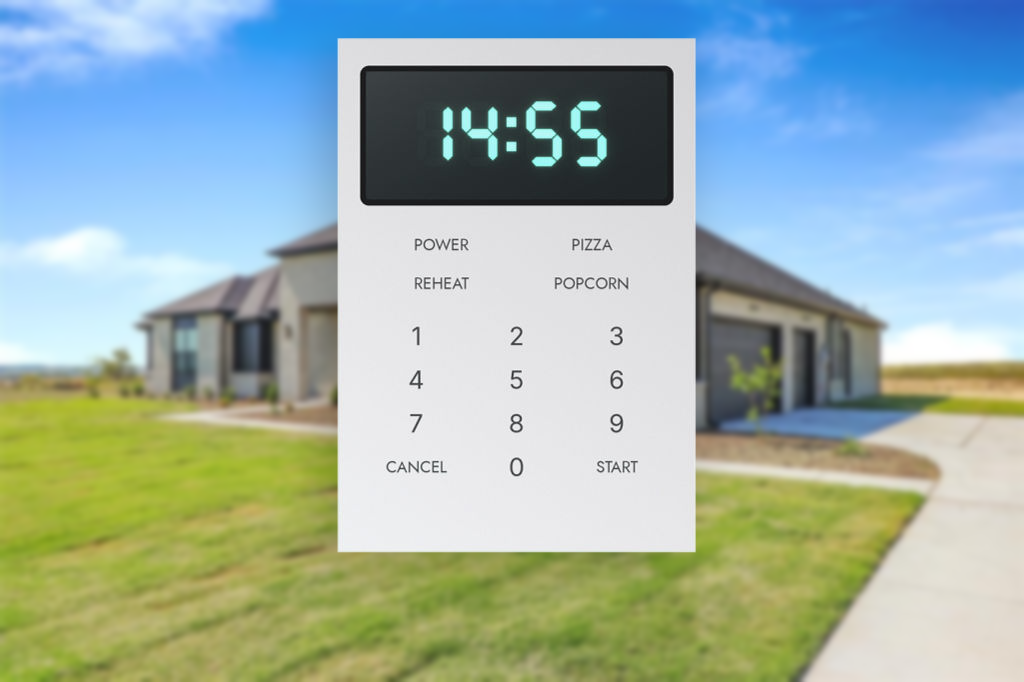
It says 14:55
